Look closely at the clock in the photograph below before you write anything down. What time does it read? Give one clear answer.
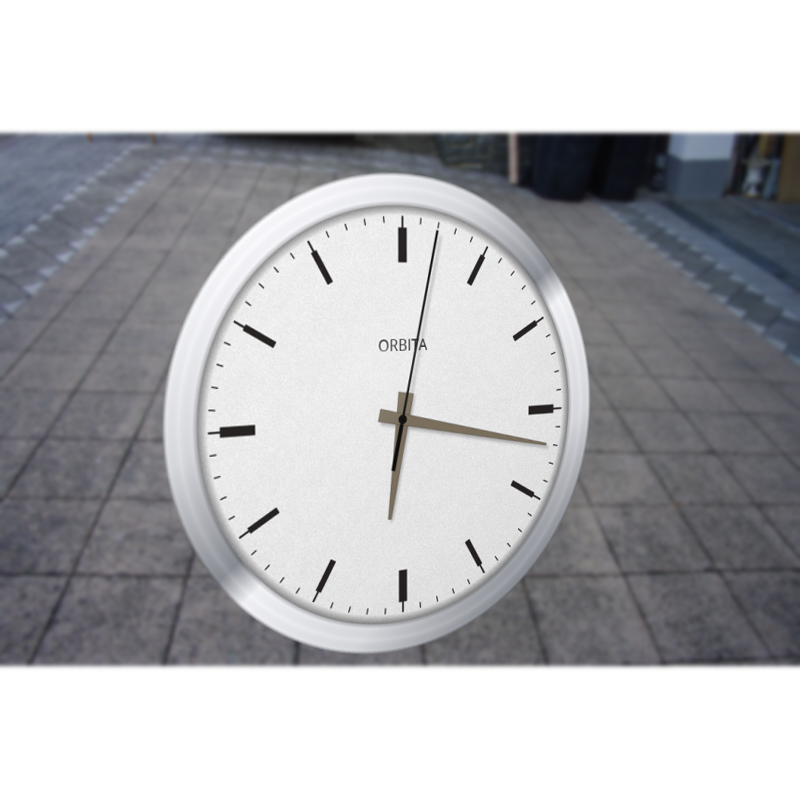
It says 6:17:02
